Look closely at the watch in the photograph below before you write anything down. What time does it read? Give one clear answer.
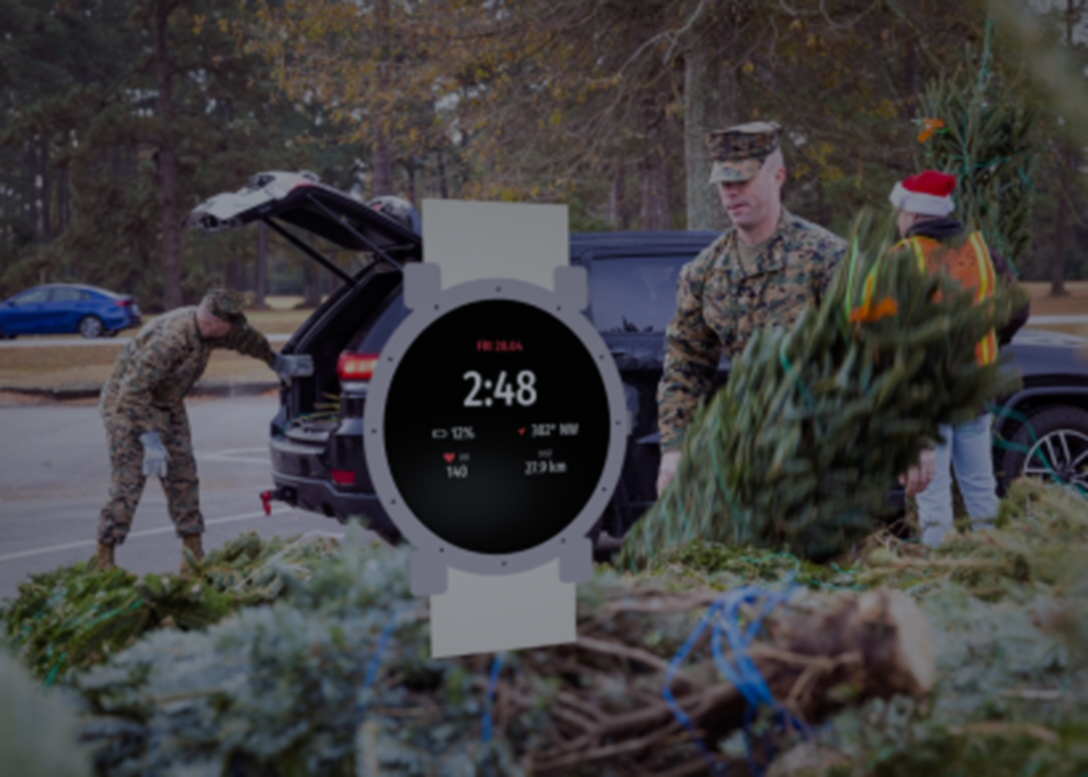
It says 2:48
